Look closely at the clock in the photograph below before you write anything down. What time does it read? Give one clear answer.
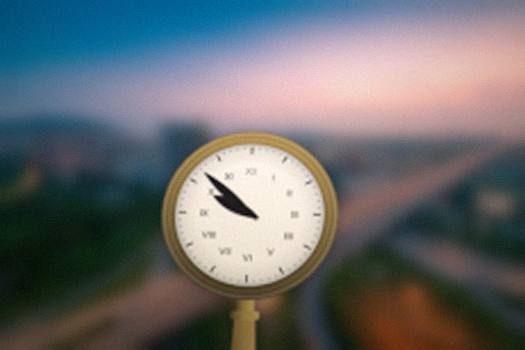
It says 9:52
